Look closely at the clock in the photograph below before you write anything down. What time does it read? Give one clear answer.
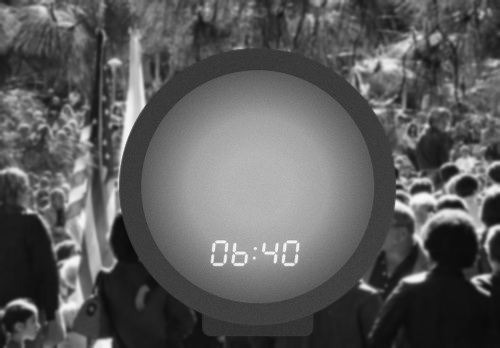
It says 6:40
